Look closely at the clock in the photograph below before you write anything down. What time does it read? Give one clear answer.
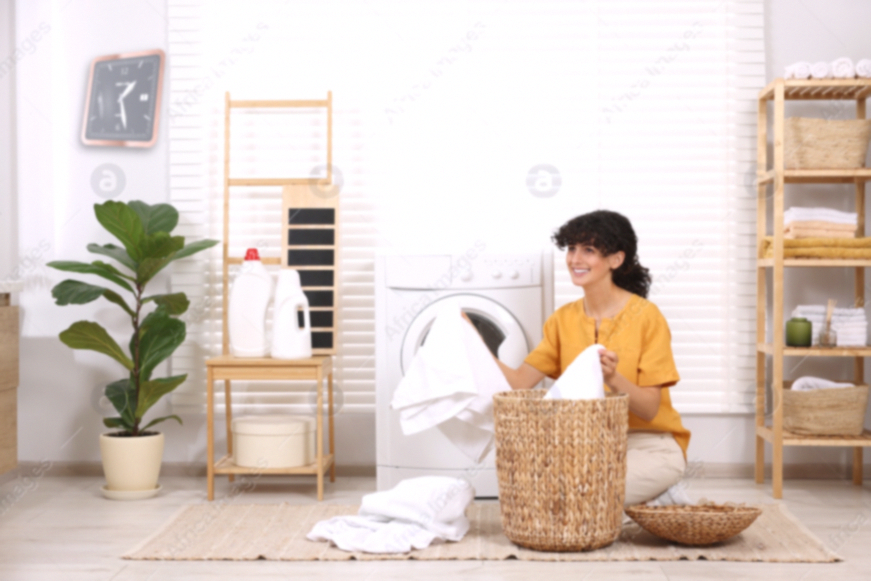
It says 1:27
